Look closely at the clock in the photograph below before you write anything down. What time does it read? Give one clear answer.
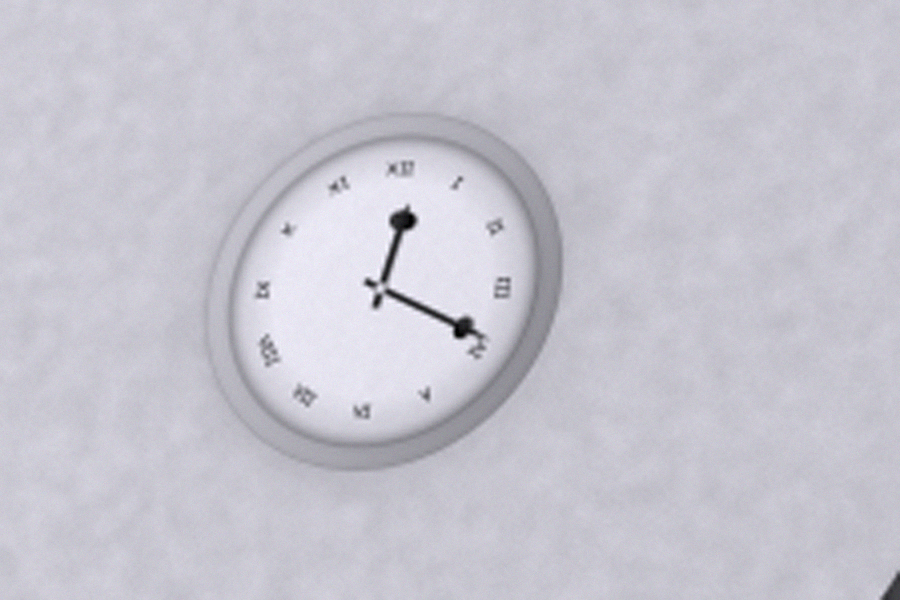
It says 12:19
